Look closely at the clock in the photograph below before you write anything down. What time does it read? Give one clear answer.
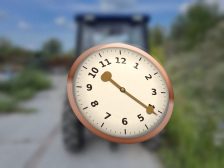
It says 10:21
